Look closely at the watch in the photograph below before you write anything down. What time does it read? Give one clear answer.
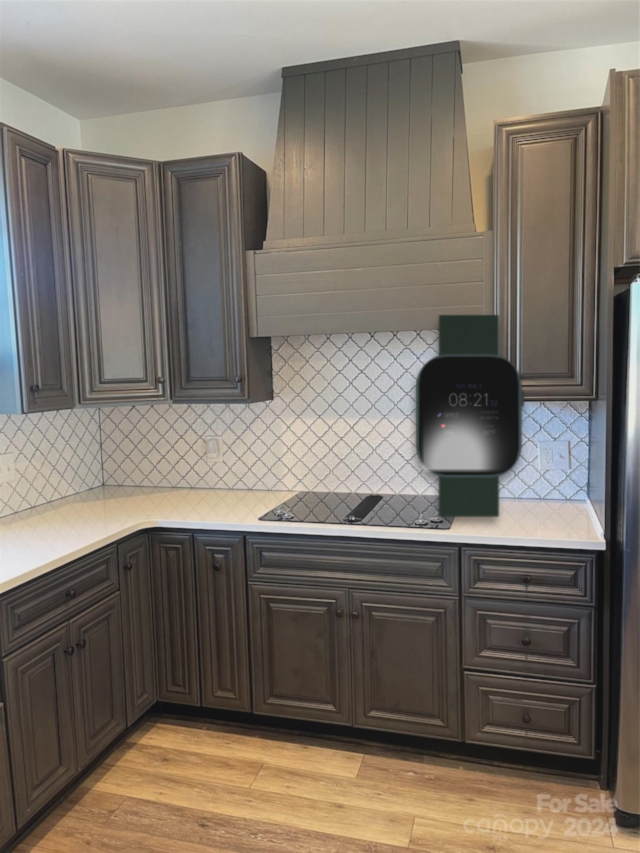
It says 8:21
